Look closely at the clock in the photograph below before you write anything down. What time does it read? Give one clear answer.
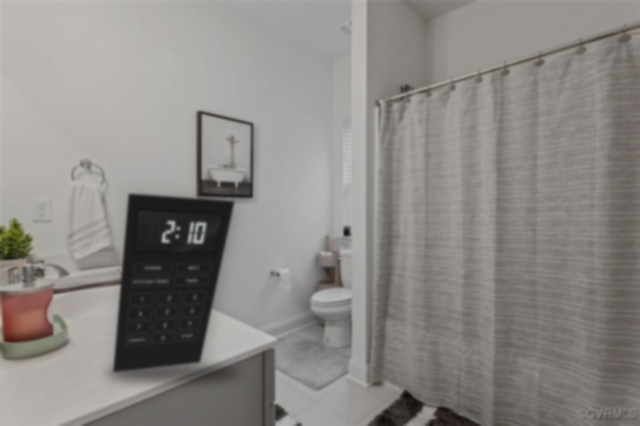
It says 2:10
